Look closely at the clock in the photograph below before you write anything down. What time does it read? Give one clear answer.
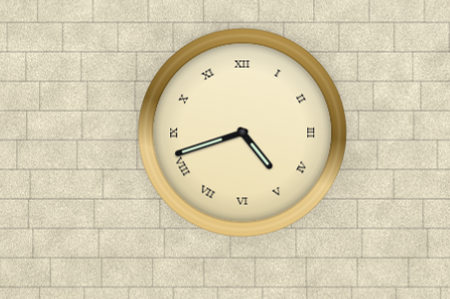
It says 4:42
